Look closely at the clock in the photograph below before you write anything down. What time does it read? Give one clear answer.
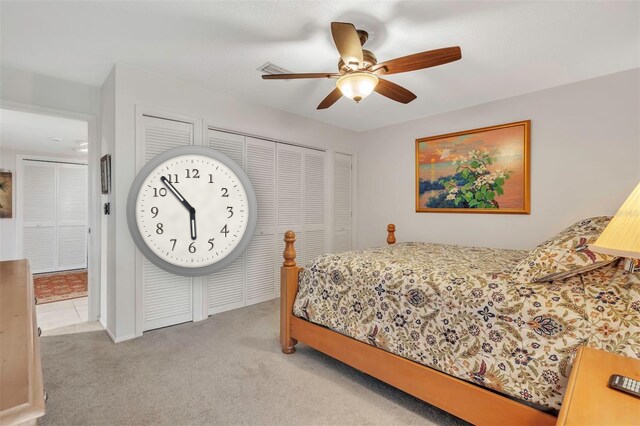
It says 5:53
